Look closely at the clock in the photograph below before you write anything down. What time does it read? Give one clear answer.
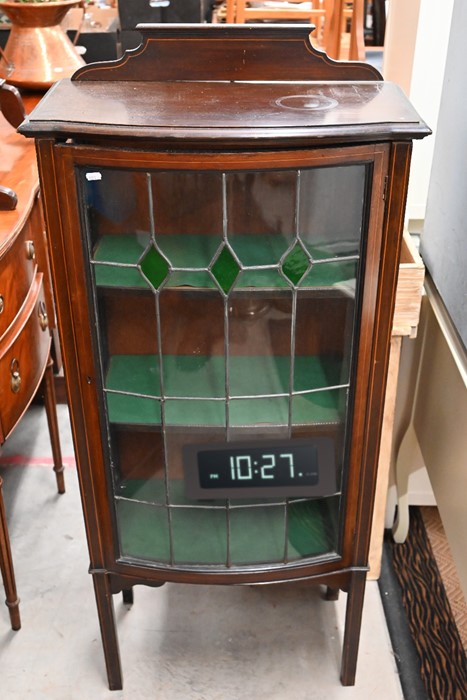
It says 10:27
